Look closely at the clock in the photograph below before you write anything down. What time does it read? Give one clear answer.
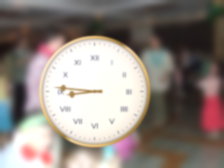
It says 8:46
